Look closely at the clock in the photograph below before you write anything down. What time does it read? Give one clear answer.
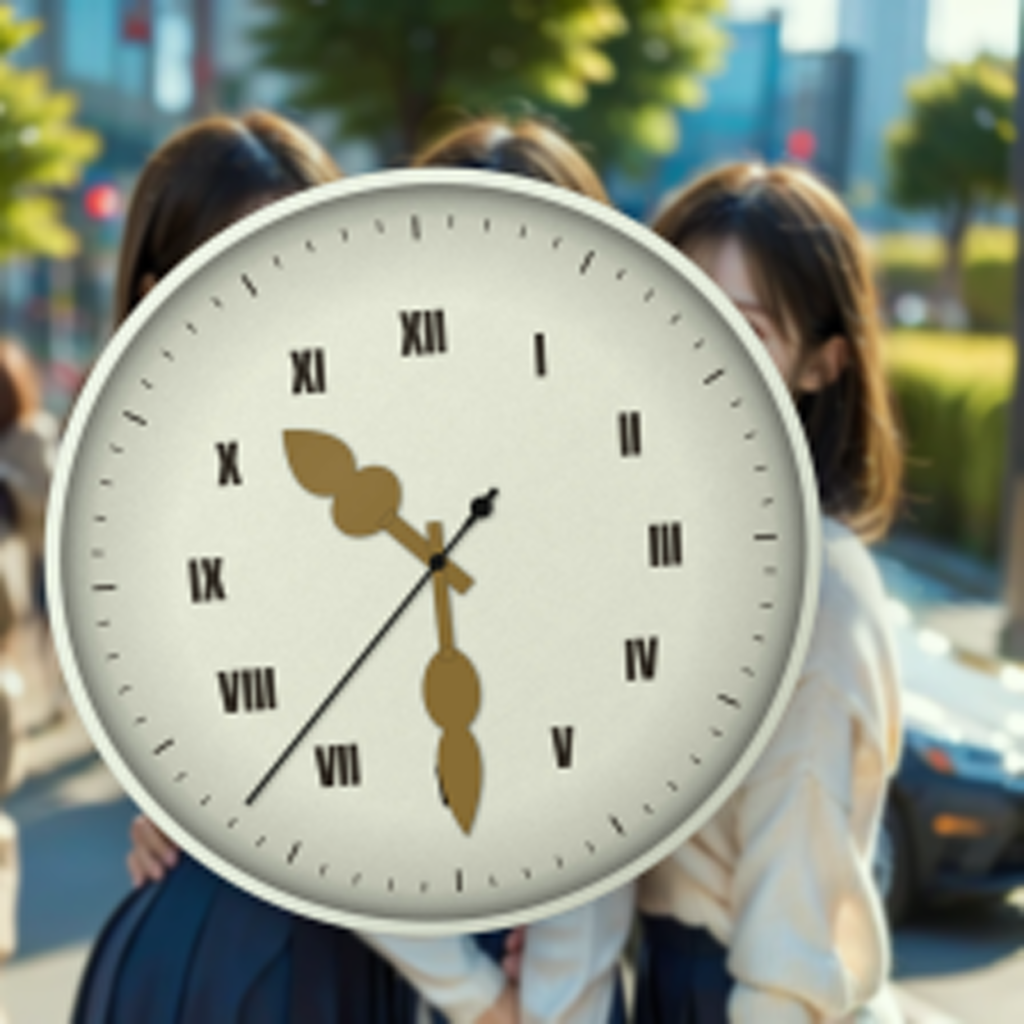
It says 10:29:37
